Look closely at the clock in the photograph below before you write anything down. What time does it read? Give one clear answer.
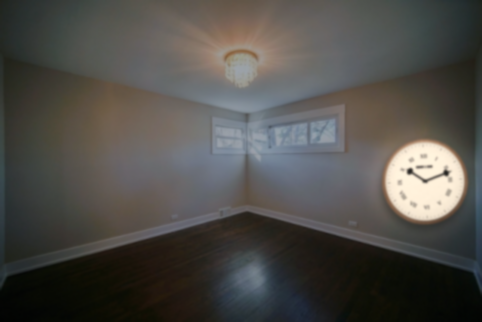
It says 10:12
